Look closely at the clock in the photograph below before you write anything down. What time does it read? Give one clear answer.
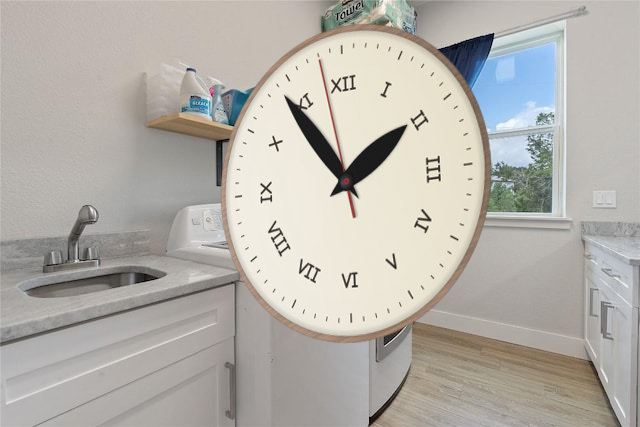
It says 1:53:58
